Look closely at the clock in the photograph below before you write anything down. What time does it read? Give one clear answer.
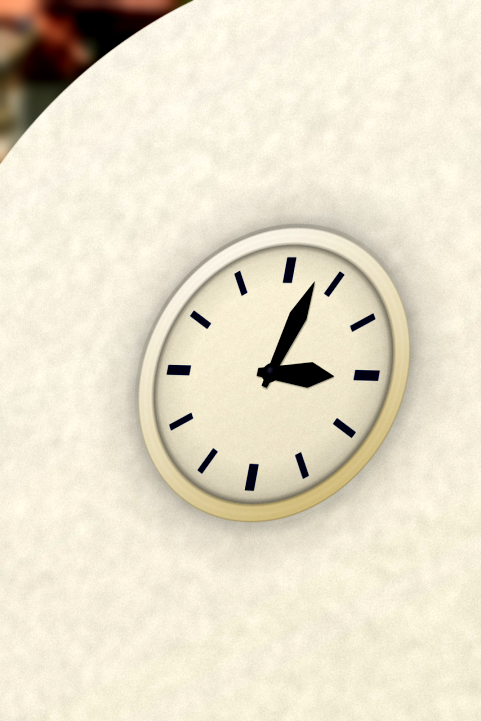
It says 3:03
